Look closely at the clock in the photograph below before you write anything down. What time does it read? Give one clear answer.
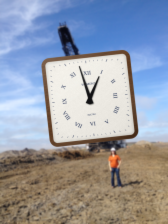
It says 12:58
